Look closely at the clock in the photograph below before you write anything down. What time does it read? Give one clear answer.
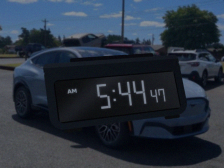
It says 5:44:47
